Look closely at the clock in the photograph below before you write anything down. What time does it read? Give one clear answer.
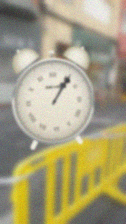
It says 1:06
